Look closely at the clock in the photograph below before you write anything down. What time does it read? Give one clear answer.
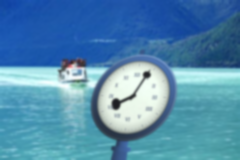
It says 8:04
